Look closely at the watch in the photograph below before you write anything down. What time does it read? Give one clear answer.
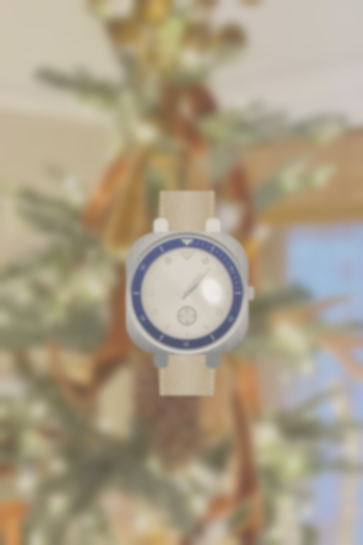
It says 1:07
